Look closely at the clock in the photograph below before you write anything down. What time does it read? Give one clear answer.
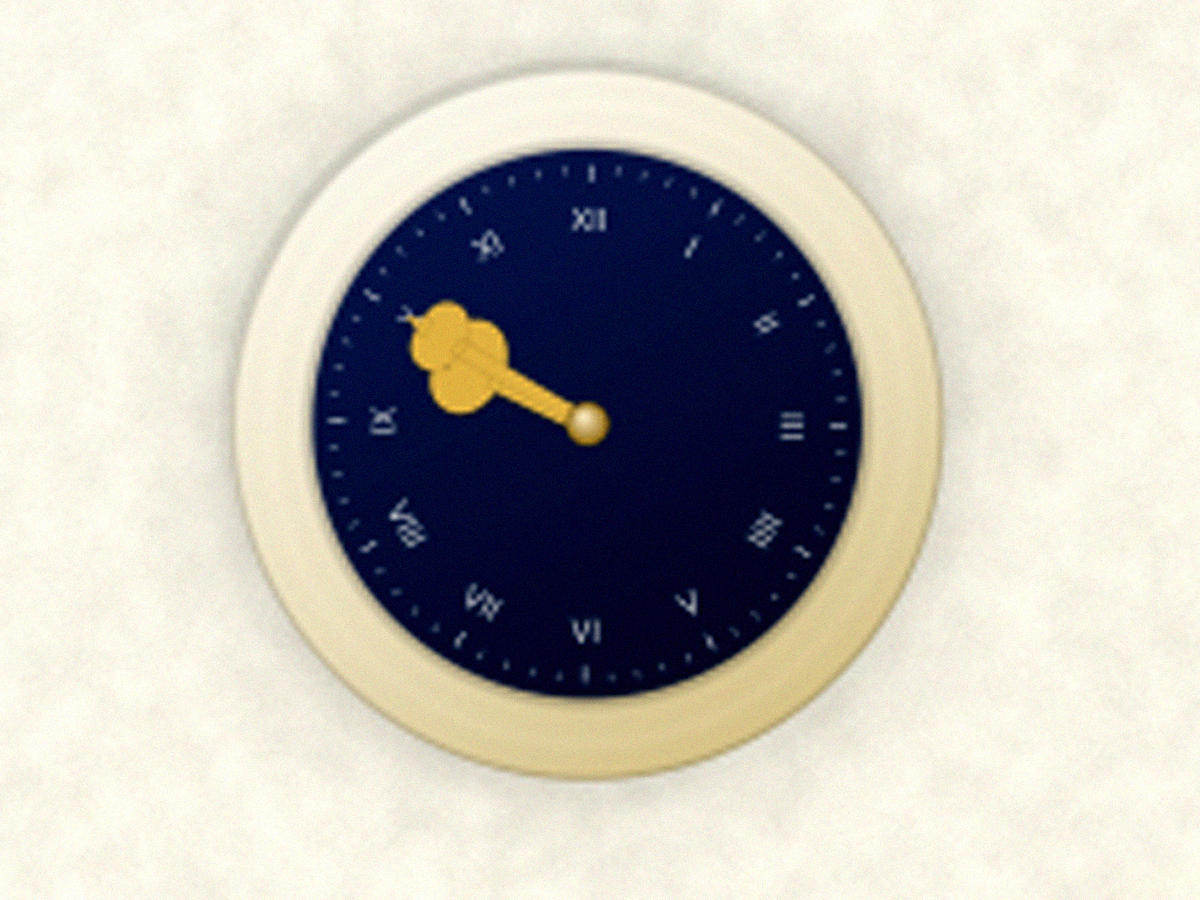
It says 9:50
